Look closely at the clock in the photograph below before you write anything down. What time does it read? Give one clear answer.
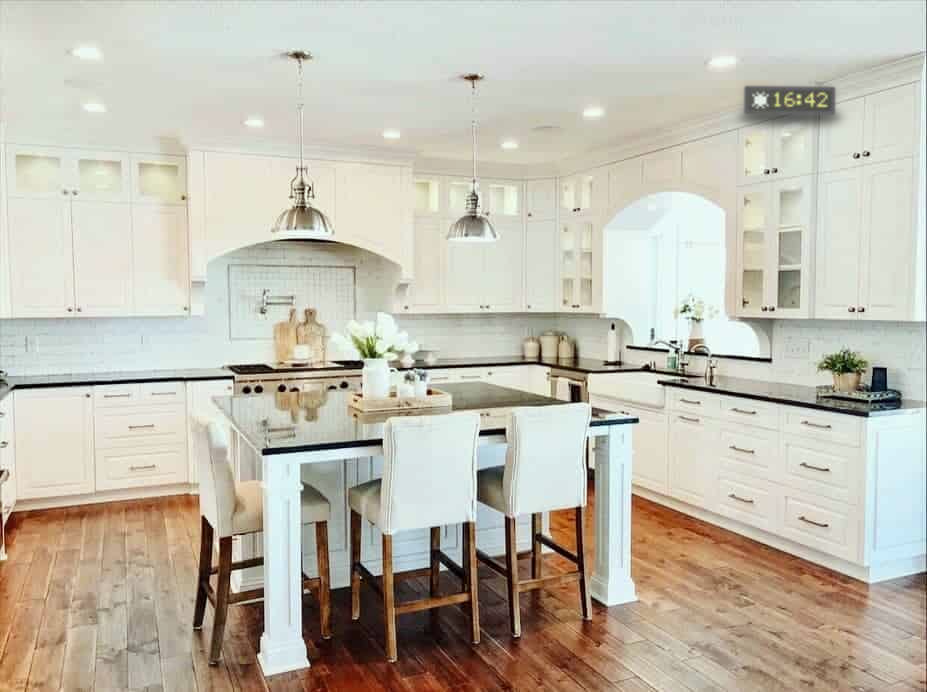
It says 16:42
